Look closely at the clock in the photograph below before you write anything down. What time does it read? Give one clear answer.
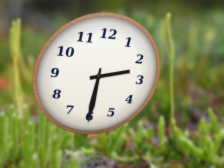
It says 2:30
